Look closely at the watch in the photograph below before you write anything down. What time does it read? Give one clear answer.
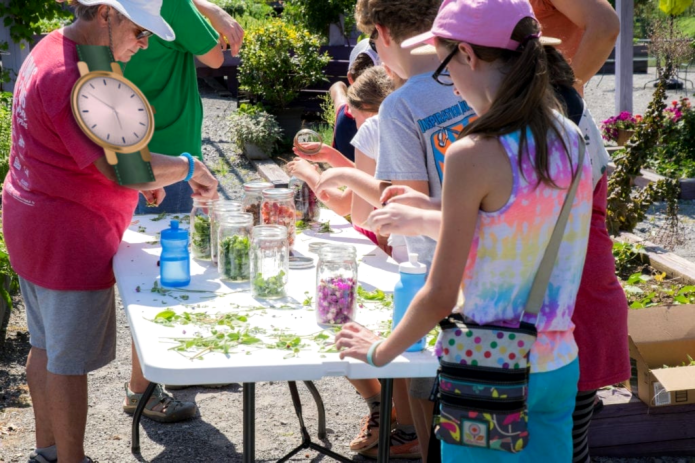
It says 5:52
